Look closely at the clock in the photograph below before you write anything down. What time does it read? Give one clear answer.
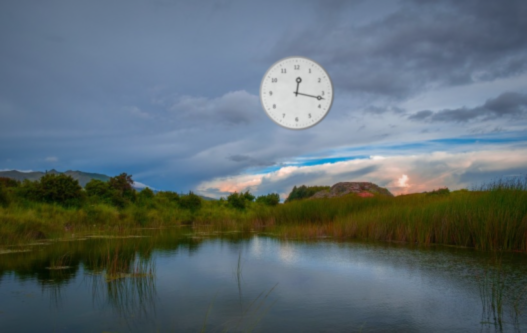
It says 12:17
